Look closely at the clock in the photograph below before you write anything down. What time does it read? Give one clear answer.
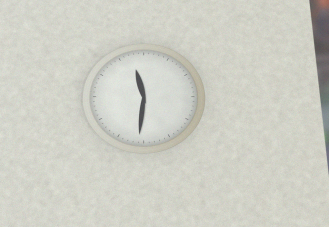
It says 11:31
